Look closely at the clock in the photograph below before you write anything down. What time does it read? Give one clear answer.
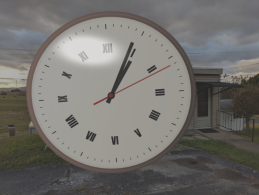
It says 1:04:11
